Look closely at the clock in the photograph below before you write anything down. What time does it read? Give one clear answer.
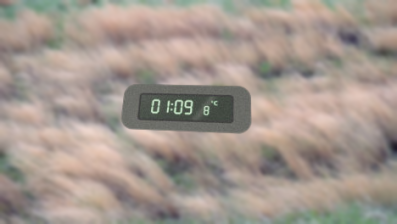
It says 1:09
